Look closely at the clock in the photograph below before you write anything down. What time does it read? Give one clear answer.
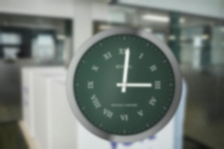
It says 3:01
